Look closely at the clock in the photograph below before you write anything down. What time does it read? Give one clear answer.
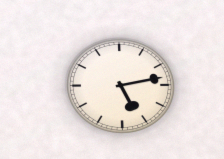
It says 5:13
